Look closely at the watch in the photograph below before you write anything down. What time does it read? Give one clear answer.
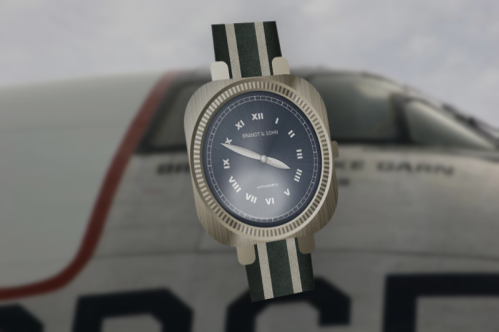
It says 3:49
